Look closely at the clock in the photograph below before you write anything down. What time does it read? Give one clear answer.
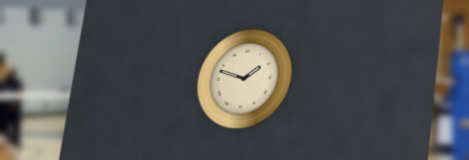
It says 1:48
